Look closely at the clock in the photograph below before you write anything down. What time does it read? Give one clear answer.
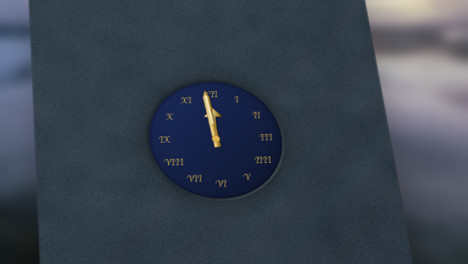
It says 11:59
